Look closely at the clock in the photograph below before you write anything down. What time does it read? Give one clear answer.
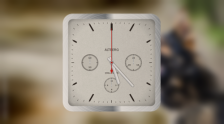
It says 5:23
